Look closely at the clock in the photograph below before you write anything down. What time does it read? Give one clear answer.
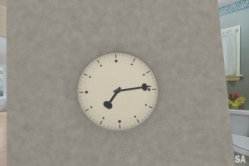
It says 7:14
